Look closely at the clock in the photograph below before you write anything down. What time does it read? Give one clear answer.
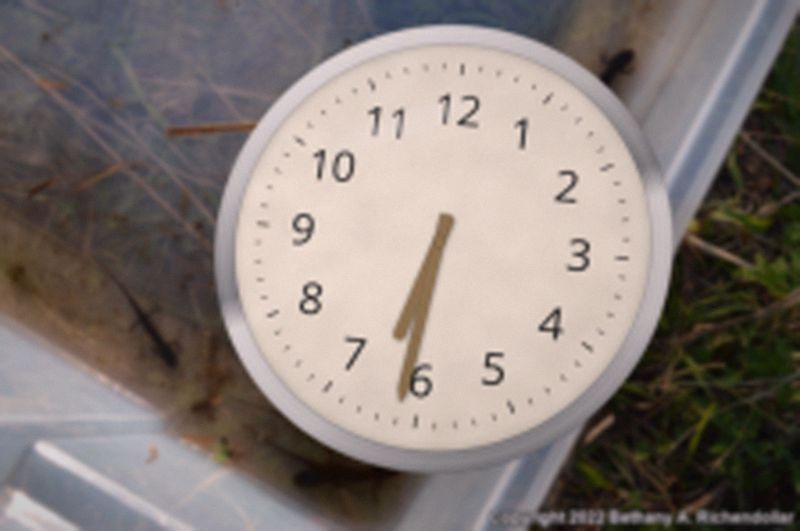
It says 6:31
